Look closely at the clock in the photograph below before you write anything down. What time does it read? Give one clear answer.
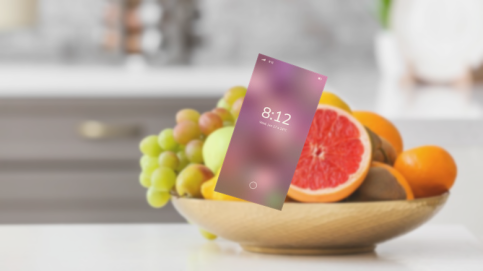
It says 8:12
